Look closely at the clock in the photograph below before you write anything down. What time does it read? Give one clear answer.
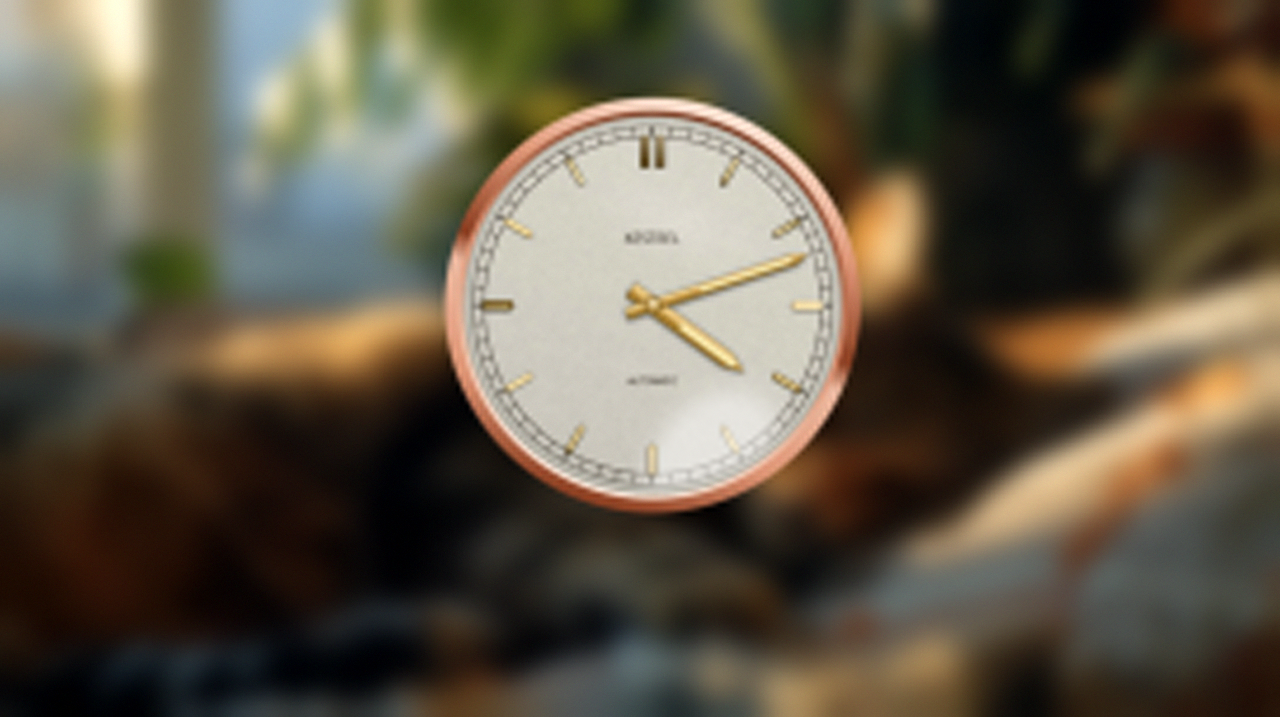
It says 4:12
